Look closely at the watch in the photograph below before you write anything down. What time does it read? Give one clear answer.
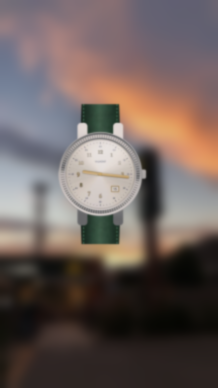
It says 9:16
